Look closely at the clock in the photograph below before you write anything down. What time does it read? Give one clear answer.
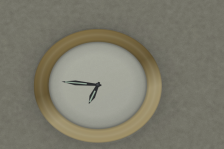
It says 6:46
